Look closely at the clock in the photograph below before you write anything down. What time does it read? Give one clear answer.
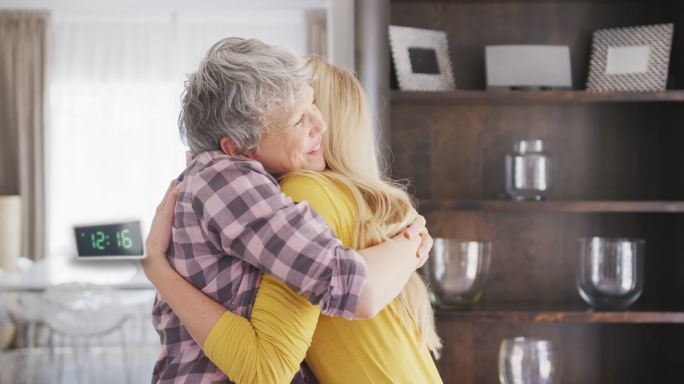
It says 12:16
